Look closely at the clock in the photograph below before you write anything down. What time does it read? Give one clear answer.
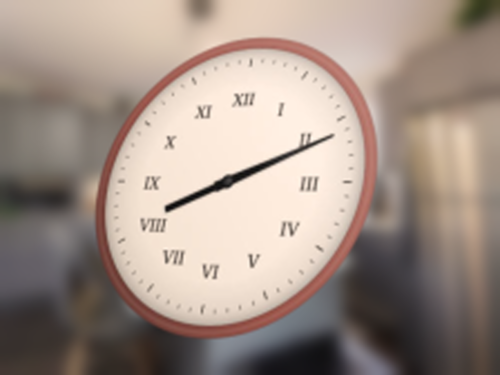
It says 8:11
